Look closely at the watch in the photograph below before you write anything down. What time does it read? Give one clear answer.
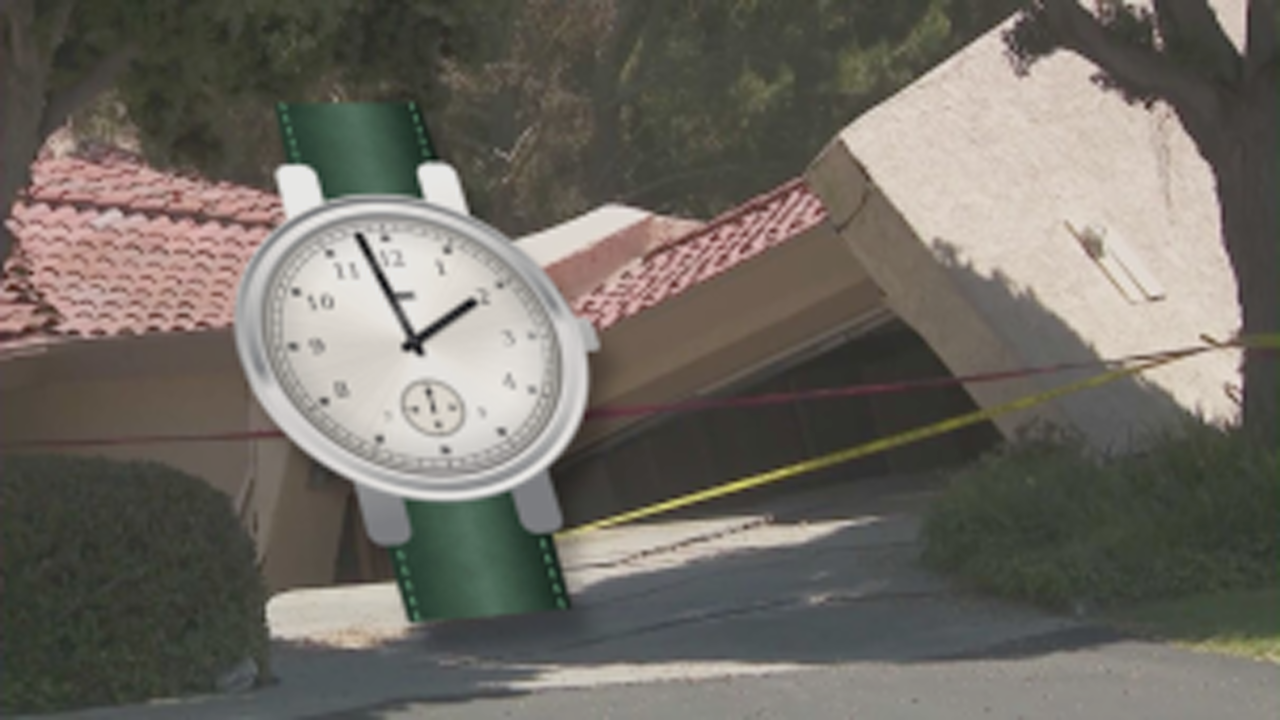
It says 1:58
